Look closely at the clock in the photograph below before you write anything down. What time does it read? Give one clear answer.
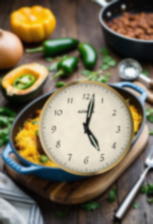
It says 5:02
